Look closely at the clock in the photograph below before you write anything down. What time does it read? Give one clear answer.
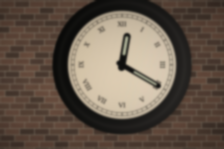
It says 12:20
